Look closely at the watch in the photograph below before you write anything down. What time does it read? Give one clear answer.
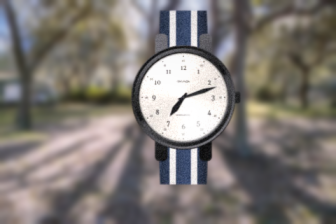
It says 7:12
